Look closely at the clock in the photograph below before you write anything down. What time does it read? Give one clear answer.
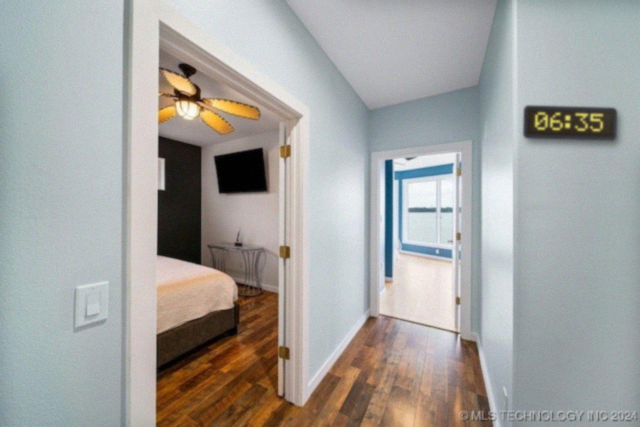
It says 6:35
